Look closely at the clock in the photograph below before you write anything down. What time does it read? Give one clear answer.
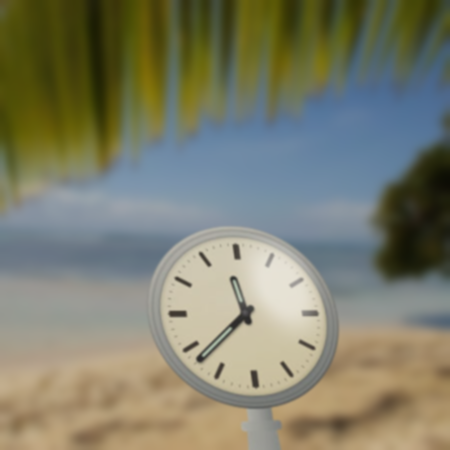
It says 11:38
